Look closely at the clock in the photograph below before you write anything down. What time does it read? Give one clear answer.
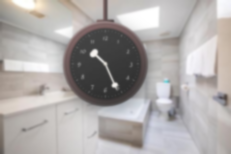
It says 10:26
